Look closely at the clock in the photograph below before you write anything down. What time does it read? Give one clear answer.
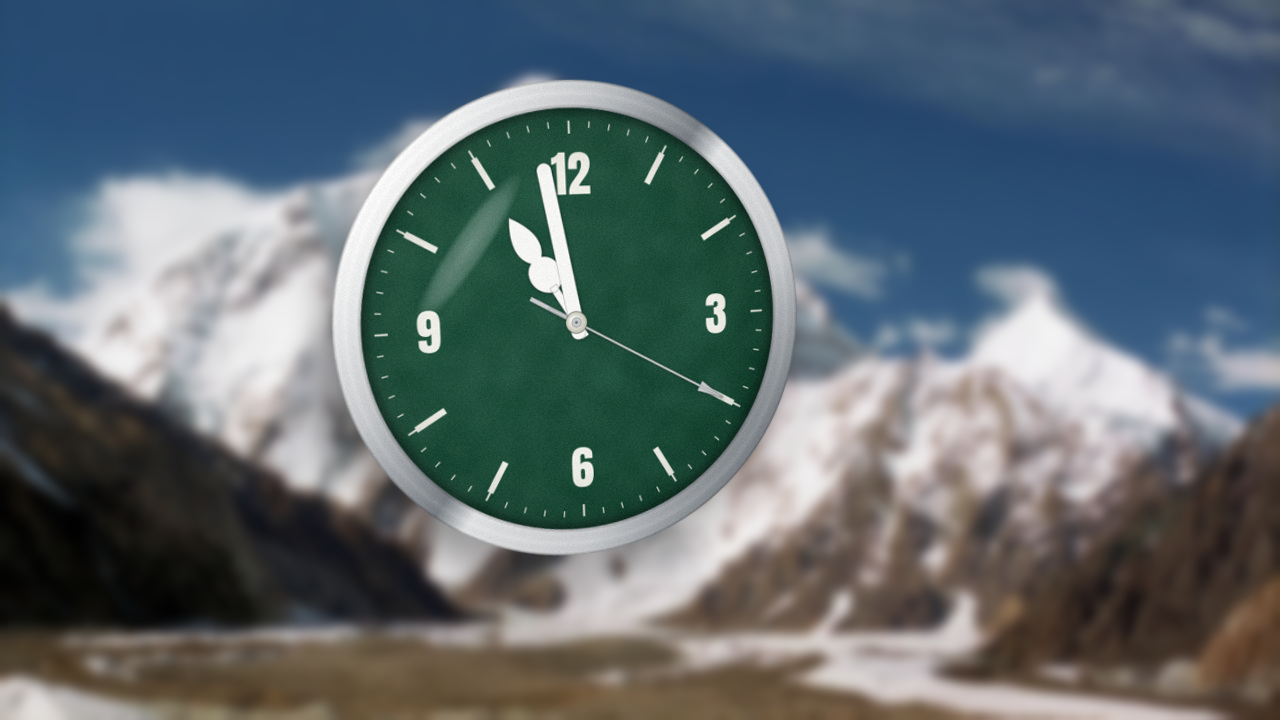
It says 10:58:20
